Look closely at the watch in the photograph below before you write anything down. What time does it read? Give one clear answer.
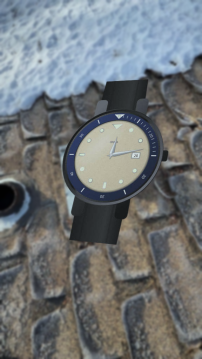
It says 12:13
